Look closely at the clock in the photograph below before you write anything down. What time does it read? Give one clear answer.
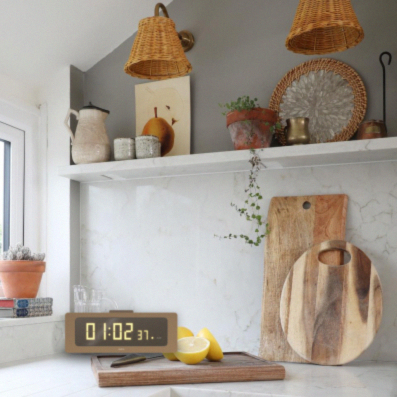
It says 1:02:37
